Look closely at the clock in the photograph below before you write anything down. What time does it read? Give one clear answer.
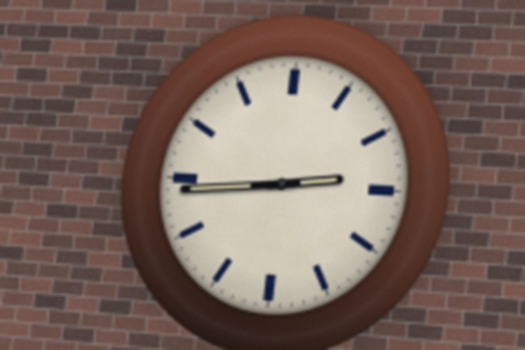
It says 2:44
